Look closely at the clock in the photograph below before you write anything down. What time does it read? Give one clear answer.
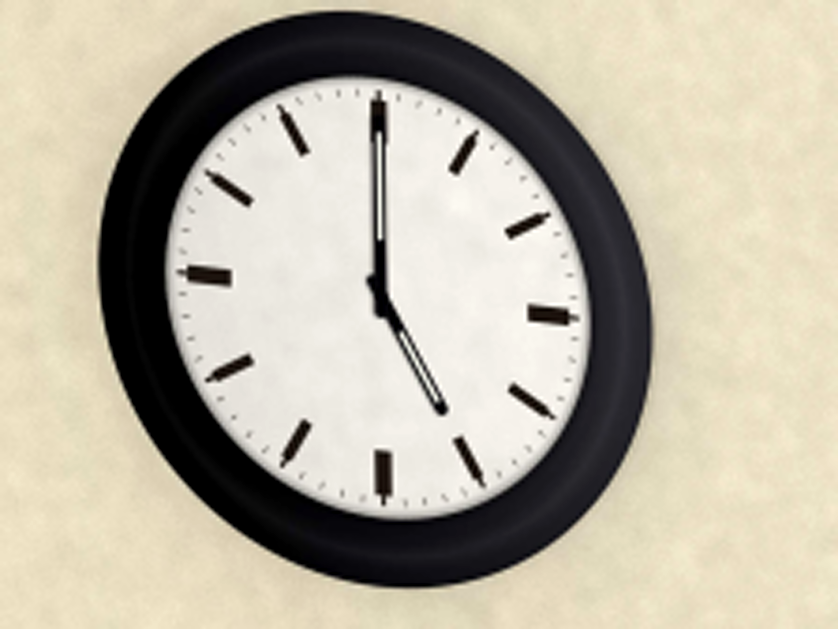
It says 5:00
